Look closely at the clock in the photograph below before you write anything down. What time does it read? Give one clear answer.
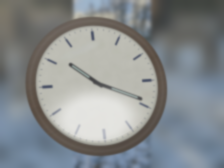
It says 10:19
